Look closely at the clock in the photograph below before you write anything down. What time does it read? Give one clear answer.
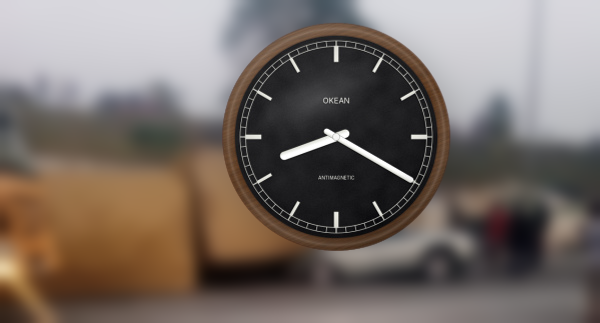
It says 8:20
